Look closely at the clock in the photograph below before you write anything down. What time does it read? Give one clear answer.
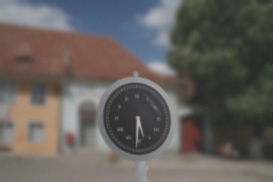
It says 5:31
